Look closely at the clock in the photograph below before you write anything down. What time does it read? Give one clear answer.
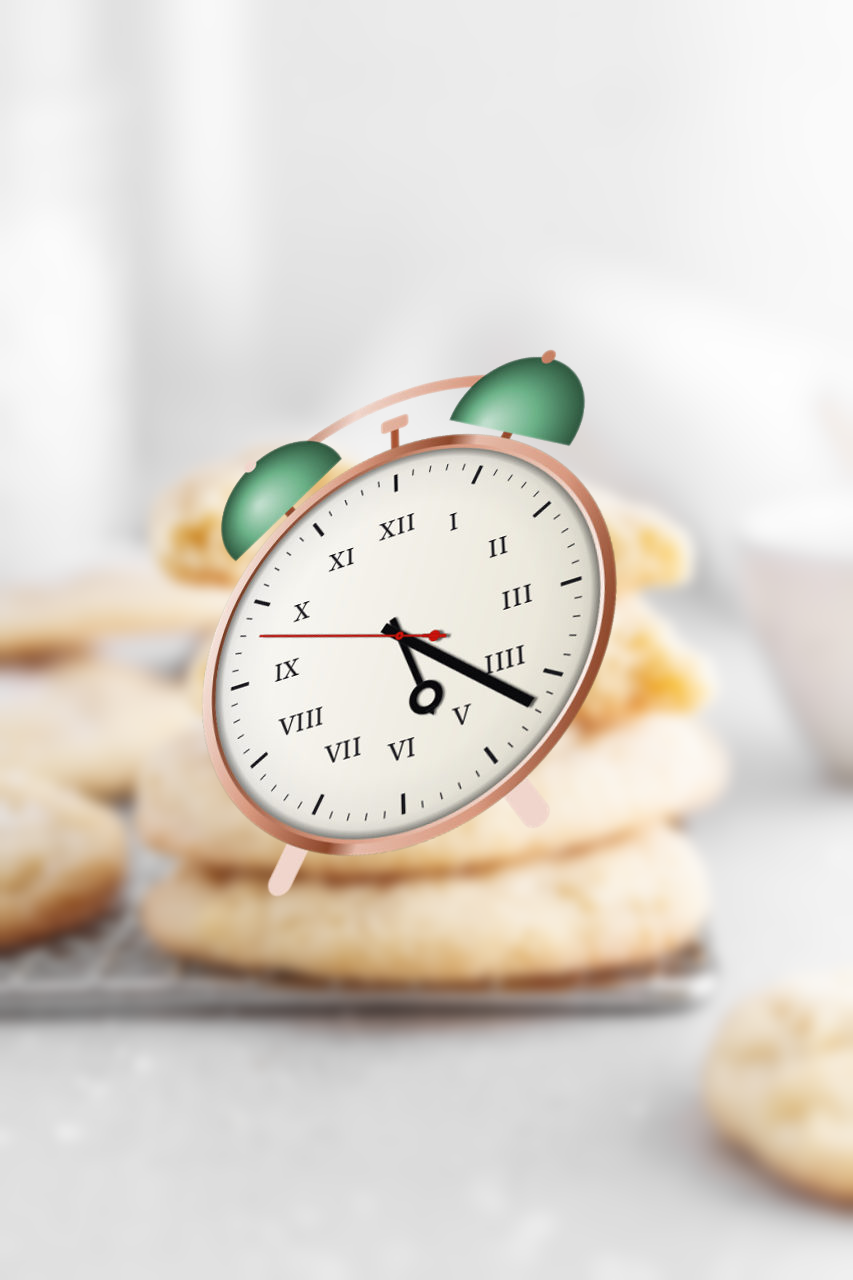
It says 5:21:48
